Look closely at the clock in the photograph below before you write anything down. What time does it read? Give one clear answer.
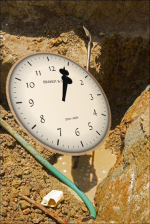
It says 1:04
